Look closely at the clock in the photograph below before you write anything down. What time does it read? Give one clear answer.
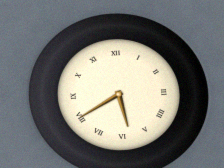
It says 5:40
